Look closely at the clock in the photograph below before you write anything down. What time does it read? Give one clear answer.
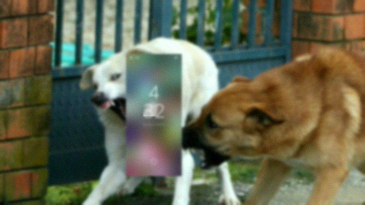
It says 4:32
